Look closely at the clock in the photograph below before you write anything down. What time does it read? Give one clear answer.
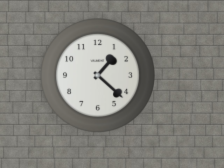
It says 1:22
